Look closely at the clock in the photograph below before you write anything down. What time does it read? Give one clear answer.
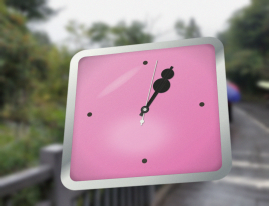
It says 1:05:02
